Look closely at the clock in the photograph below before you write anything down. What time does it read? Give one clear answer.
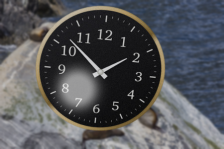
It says 1:52
